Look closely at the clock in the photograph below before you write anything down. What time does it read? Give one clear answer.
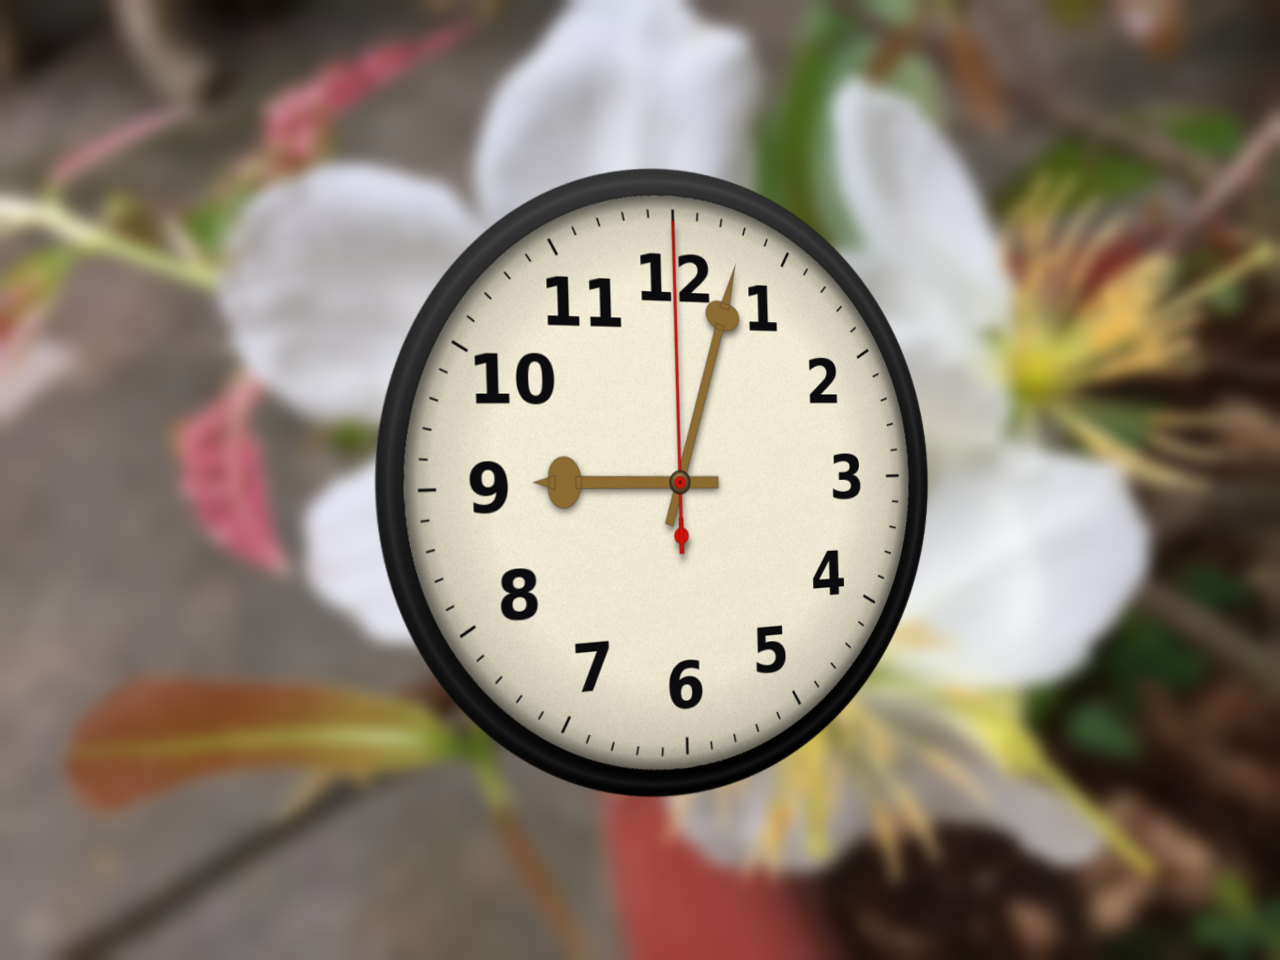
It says 9:03:00
